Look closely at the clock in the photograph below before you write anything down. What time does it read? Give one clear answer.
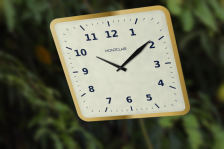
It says 10:09
